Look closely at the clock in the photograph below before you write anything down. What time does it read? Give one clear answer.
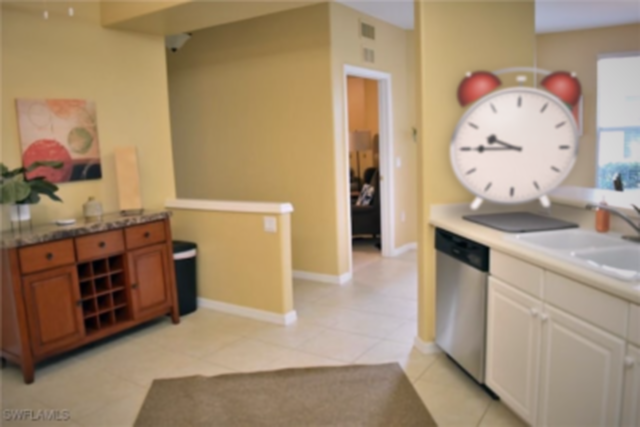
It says 9:45
